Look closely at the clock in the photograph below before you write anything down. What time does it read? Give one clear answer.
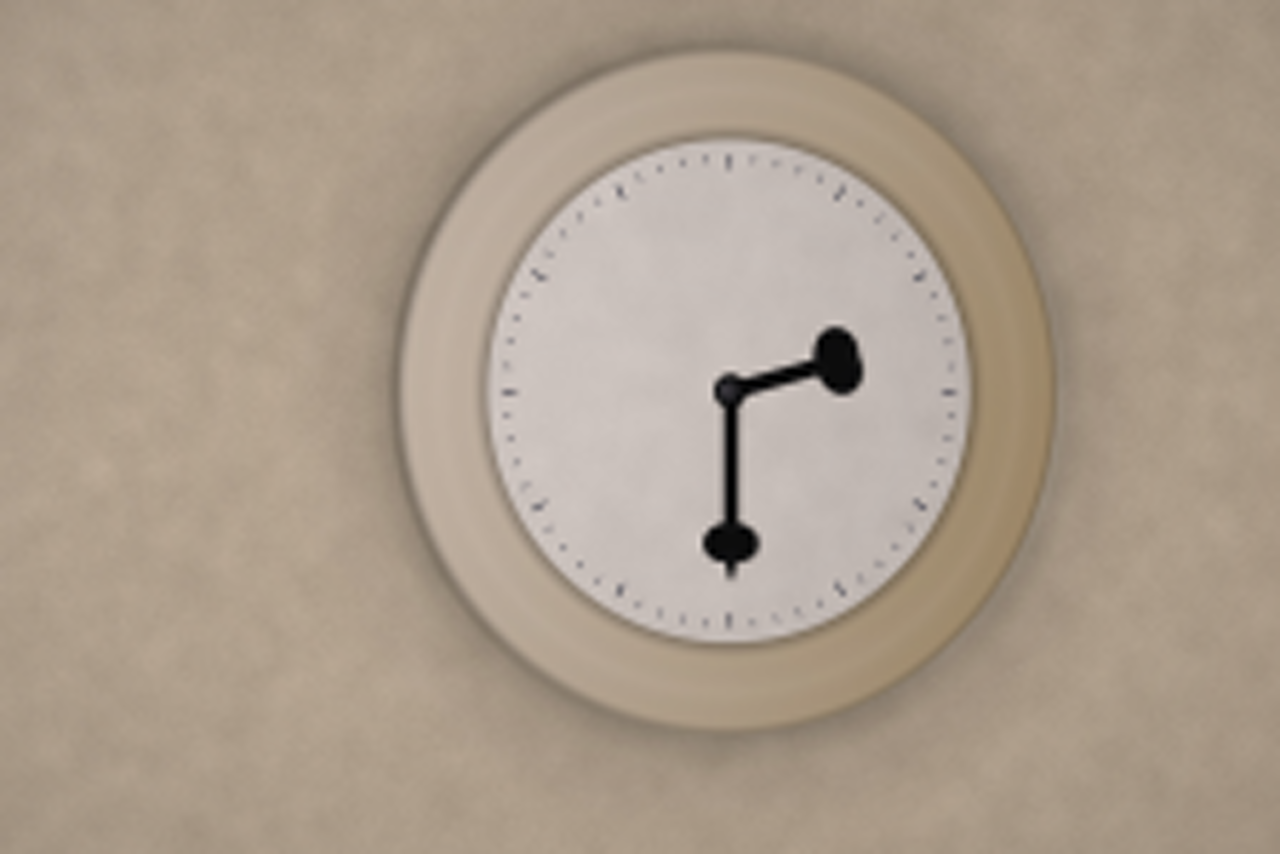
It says 2:30
